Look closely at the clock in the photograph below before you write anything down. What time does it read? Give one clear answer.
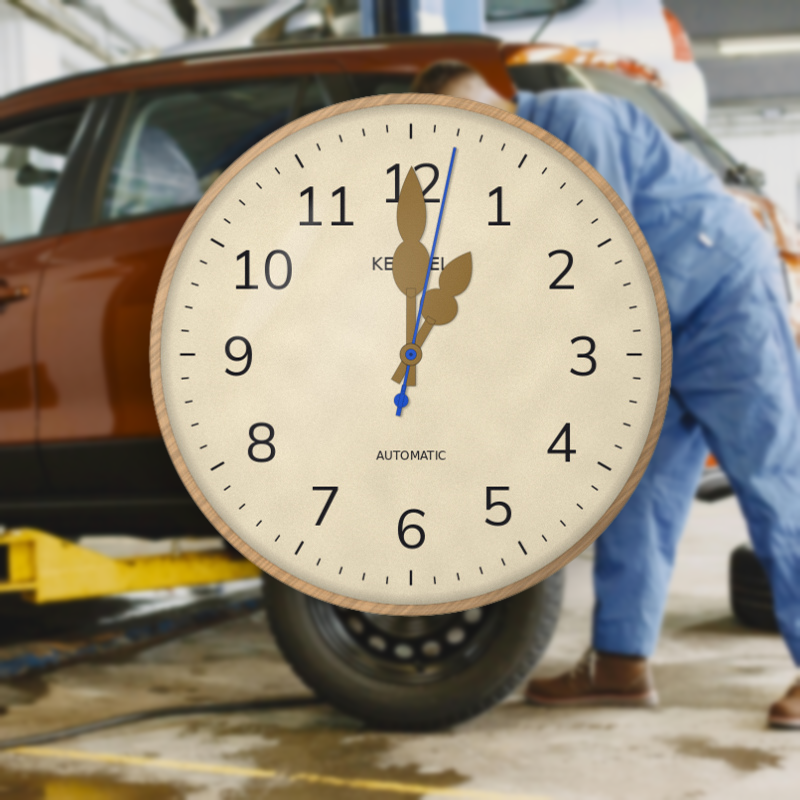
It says 1:00:02
